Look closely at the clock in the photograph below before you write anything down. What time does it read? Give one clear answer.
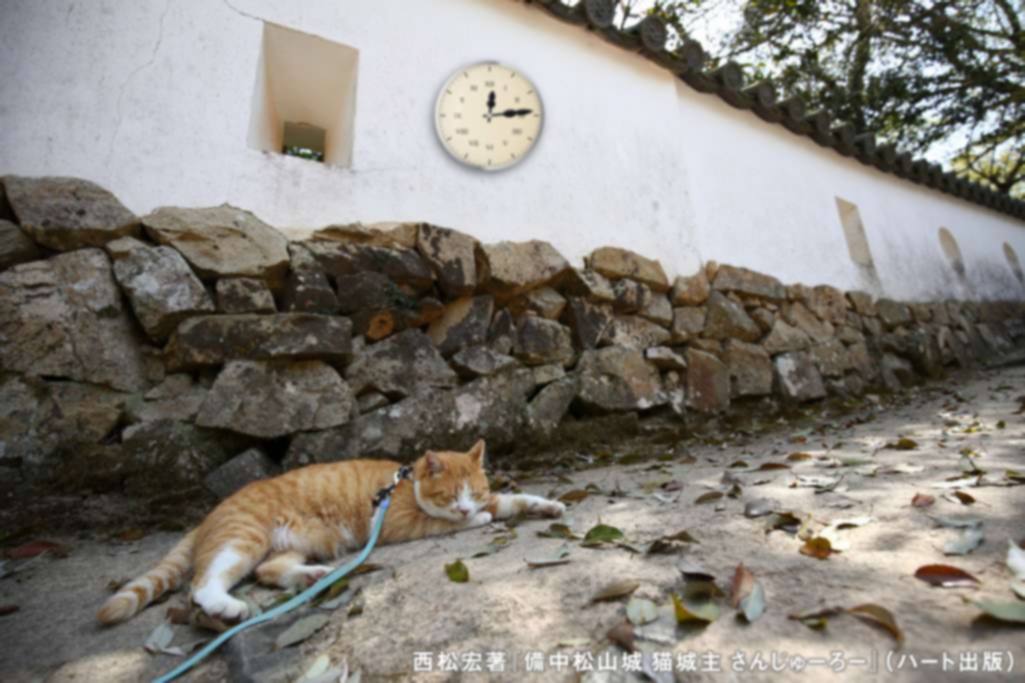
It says 12:14
